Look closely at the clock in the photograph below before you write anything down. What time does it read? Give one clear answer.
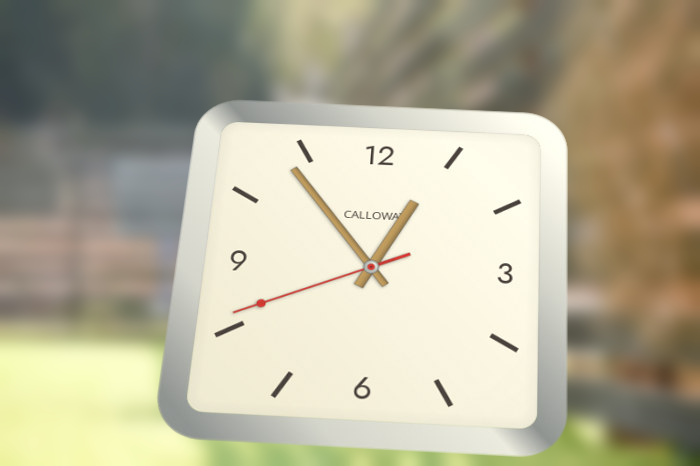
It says 12:53:41
